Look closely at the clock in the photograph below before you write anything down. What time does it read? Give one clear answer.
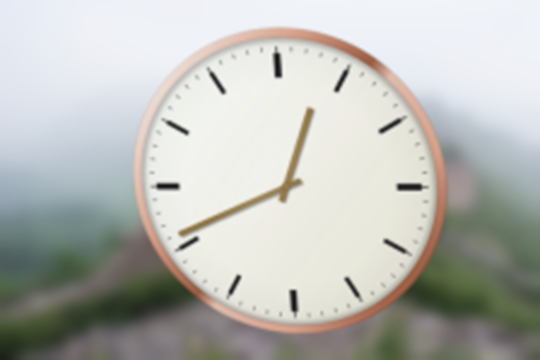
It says 12:41
